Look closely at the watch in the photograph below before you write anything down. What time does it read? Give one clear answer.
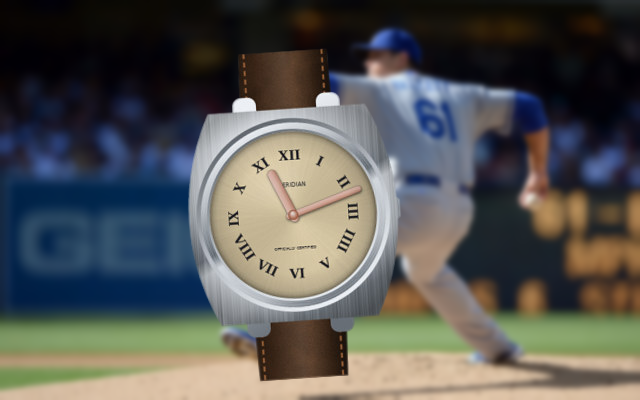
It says 11:12
